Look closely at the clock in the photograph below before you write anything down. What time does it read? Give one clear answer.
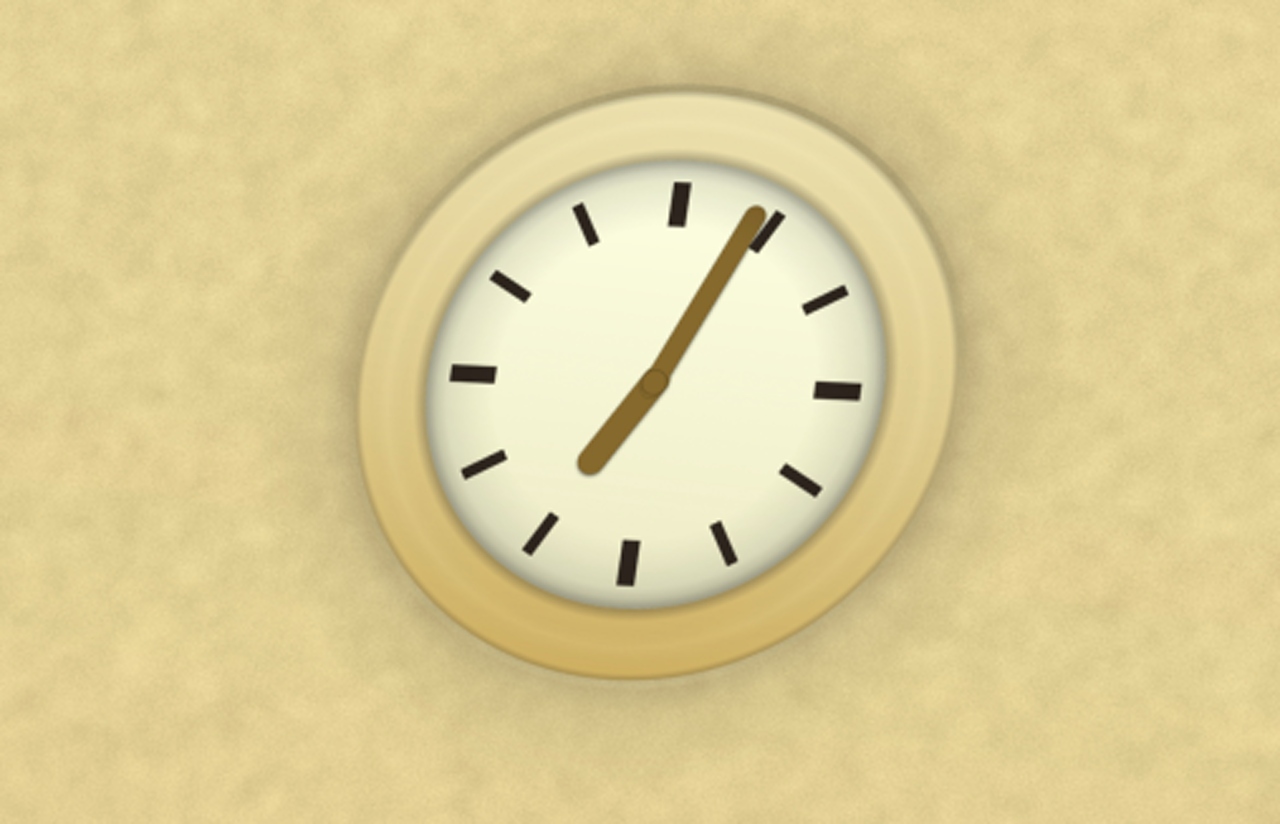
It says 7:04
